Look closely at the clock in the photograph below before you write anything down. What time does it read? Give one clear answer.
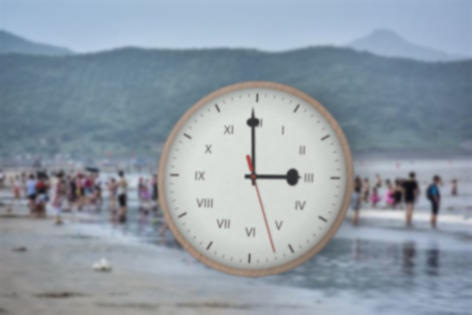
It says 2:59:27
